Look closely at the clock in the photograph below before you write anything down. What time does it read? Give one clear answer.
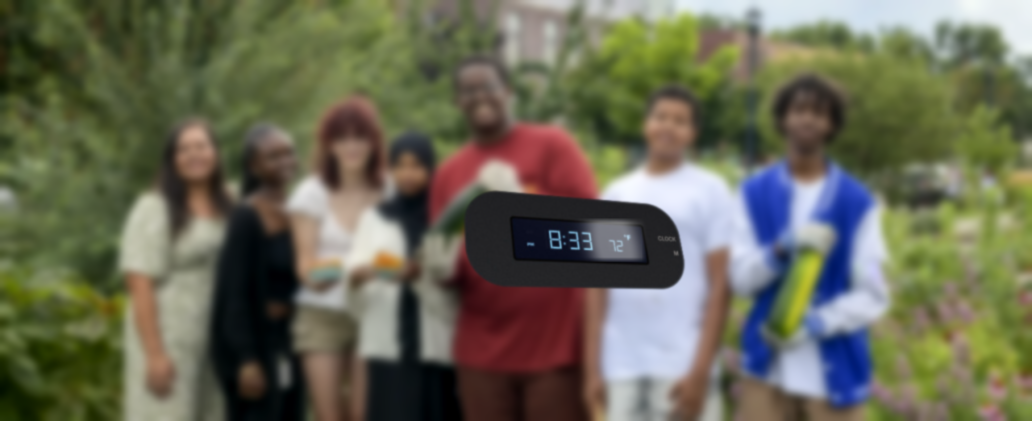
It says 8:33
